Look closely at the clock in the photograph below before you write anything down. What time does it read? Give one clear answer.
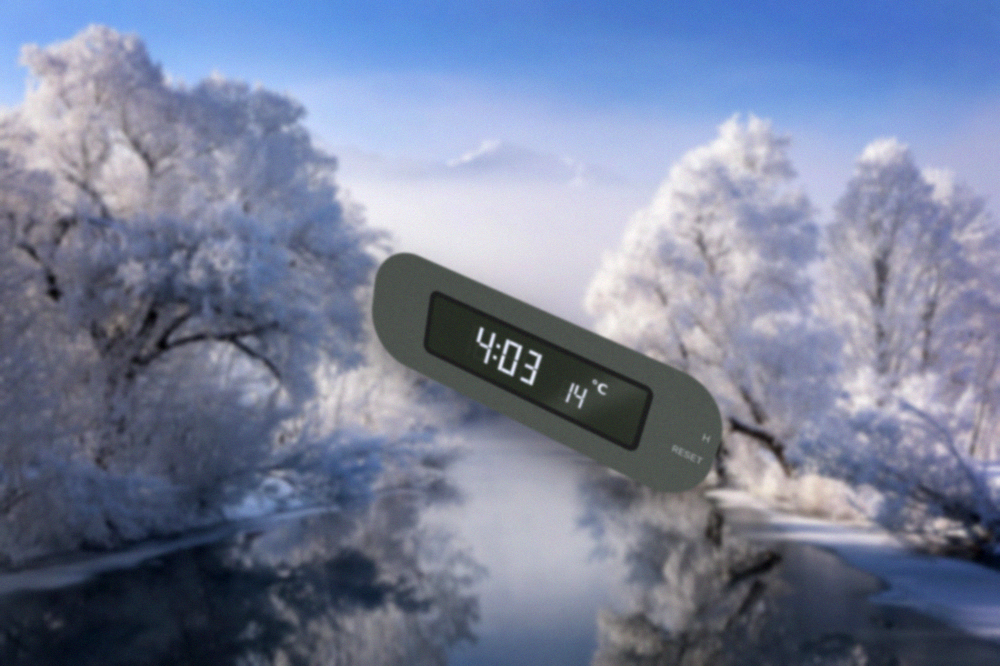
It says 4:03
